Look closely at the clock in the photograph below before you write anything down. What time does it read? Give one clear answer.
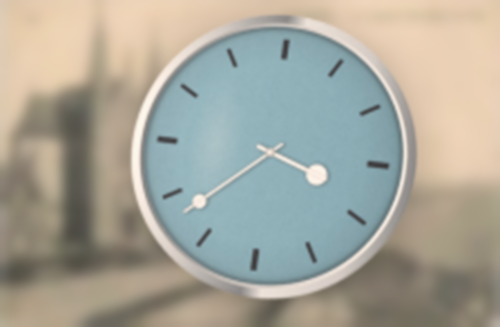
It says 3:38
